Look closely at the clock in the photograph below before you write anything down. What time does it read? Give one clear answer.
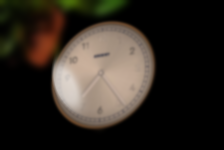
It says 7:24
